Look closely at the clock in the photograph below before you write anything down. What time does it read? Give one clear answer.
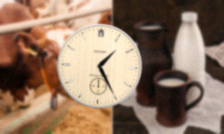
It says 1:25
